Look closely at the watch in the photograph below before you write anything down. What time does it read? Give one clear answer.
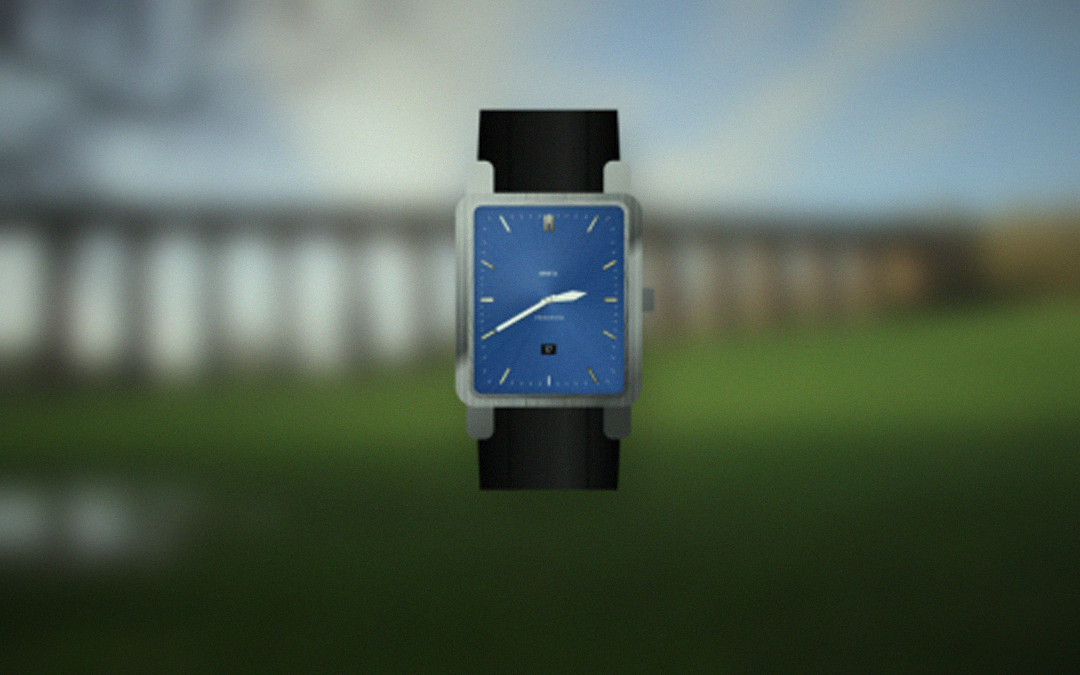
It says 2:40
